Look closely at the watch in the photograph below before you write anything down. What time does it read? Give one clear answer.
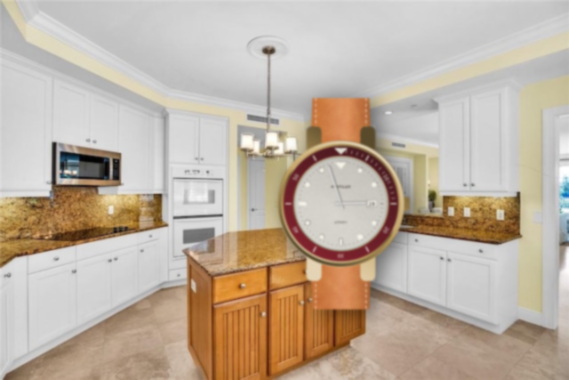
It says 2:57
